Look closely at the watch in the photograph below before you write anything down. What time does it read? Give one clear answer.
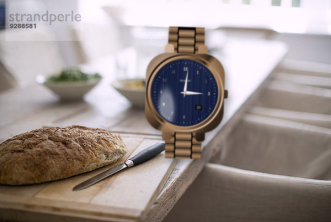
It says 3:01
